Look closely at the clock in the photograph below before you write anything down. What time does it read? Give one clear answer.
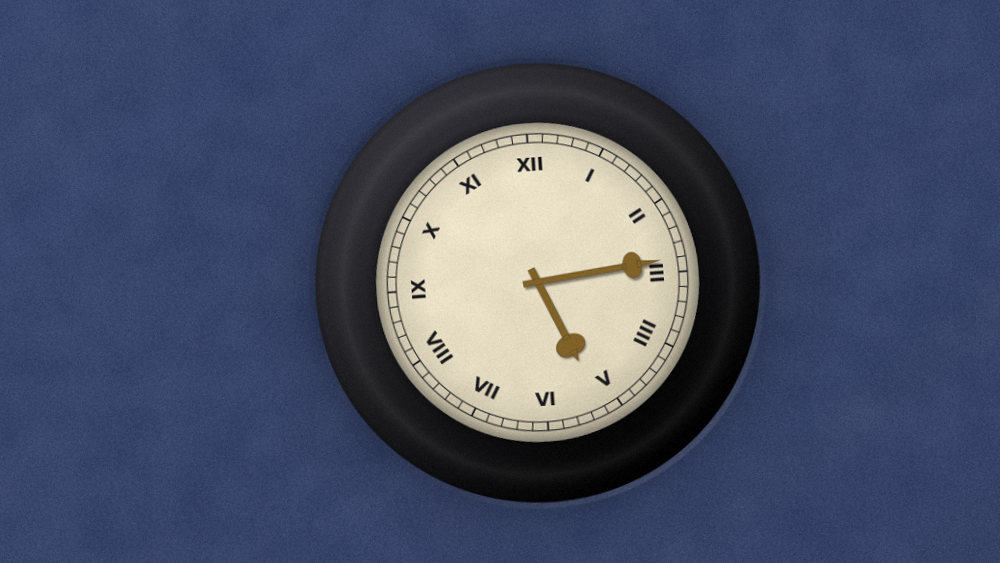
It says 5:14
